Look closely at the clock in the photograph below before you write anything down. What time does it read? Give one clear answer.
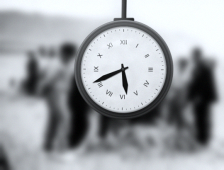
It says 5:41
